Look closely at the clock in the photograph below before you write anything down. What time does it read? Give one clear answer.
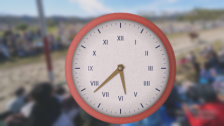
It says 5:38
